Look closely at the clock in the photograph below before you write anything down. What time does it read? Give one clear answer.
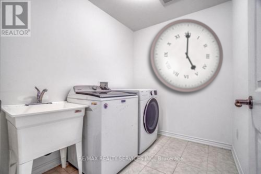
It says 5:00
